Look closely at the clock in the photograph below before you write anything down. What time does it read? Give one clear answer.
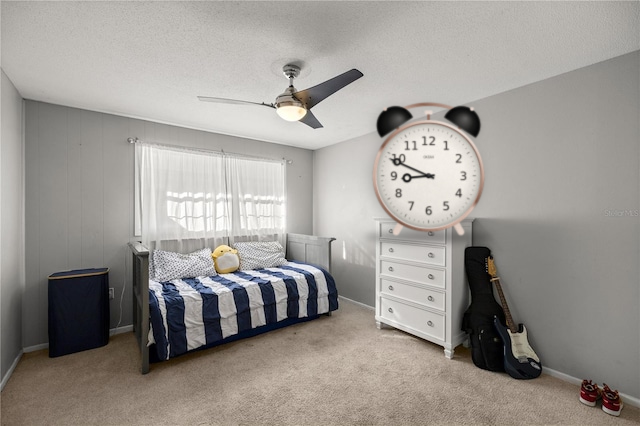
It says 8:49
